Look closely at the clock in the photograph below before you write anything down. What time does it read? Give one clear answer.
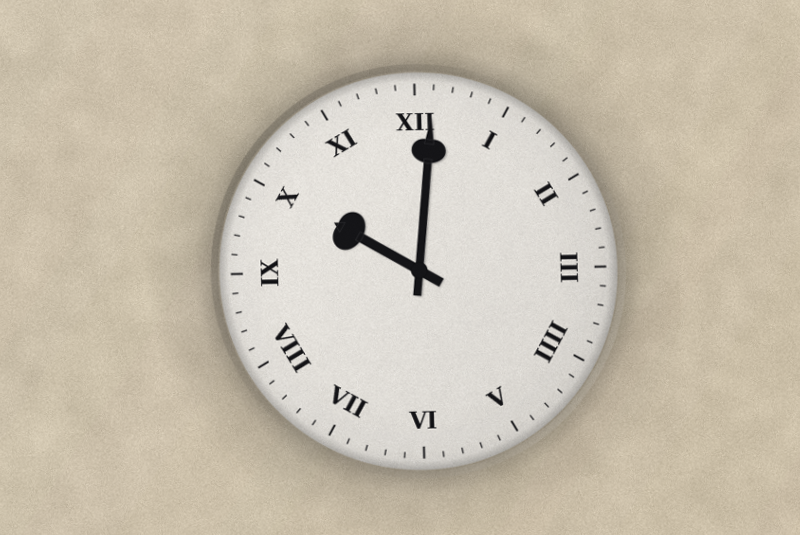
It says 10:01
